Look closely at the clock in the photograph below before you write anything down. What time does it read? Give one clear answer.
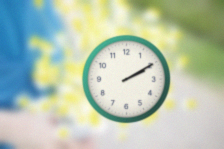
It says 2:10
